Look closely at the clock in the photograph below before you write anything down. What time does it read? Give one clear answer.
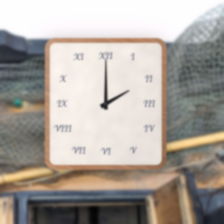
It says 2:00
